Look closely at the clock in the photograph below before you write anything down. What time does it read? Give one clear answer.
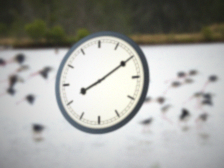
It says 8:10
